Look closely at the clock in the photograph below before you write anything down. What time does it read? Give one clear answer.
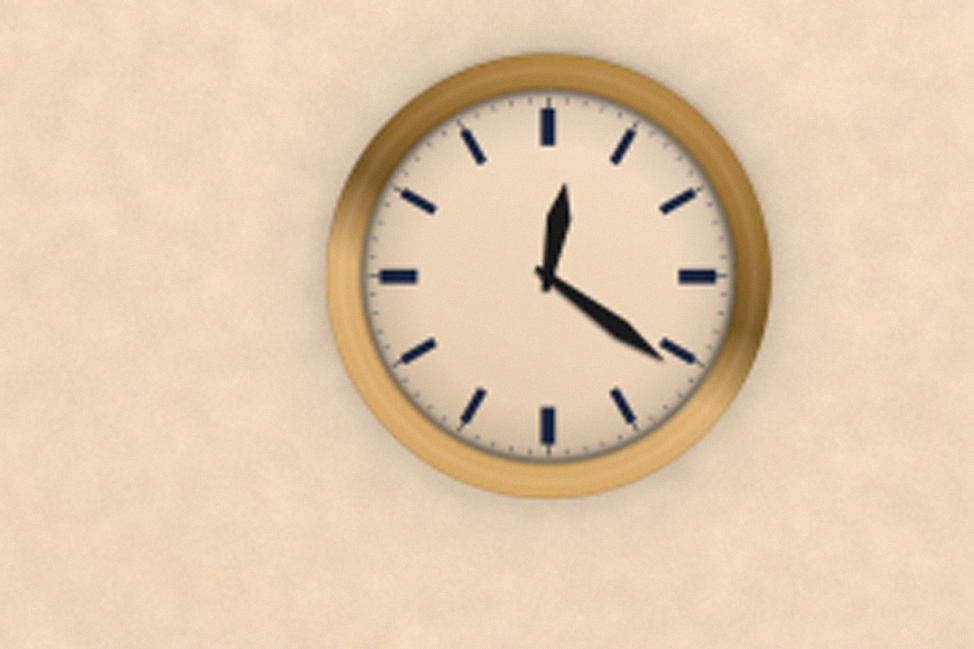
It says 12:21
